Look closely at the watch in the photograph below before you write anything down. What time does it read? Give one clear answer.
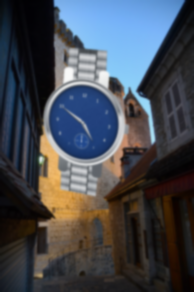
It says 4:50
